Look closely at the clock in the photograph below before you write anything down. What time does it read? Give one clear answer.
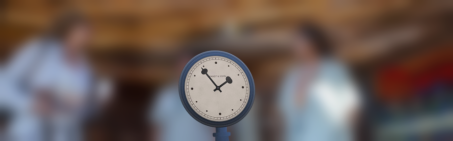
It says 1:54
